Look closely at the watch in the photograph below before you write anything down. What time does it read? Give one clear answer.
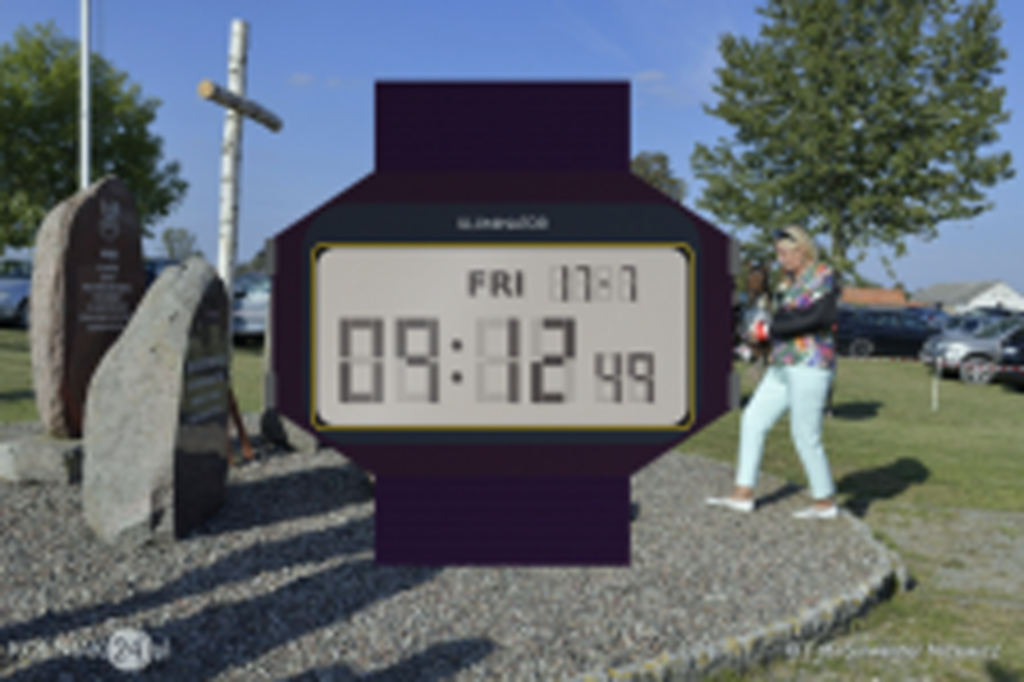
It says 9:12:49
